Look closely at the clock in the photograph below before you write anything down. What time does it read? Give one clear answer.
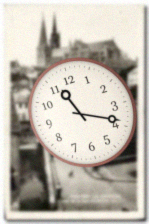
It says 11:19
